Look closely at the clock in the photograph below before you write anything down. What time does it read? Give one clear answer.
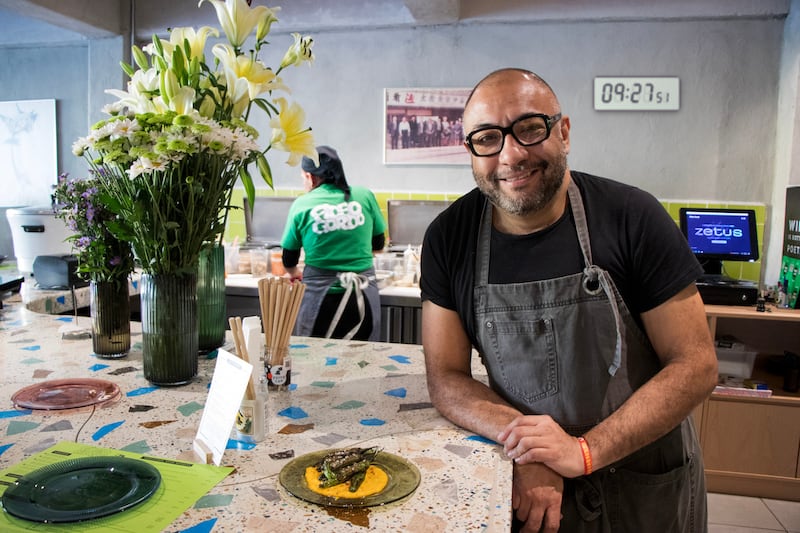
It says 9:27:51
